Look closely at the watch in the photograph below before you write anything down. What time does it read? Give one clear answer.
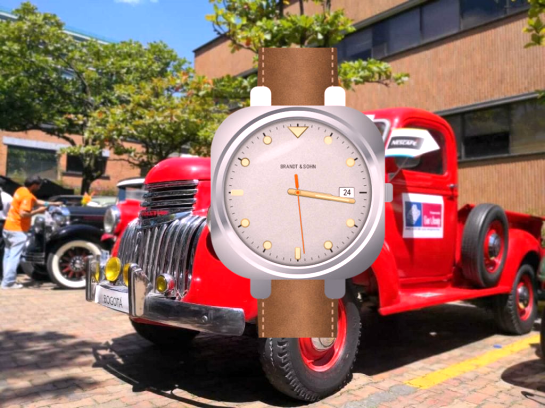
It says 3:16:29
